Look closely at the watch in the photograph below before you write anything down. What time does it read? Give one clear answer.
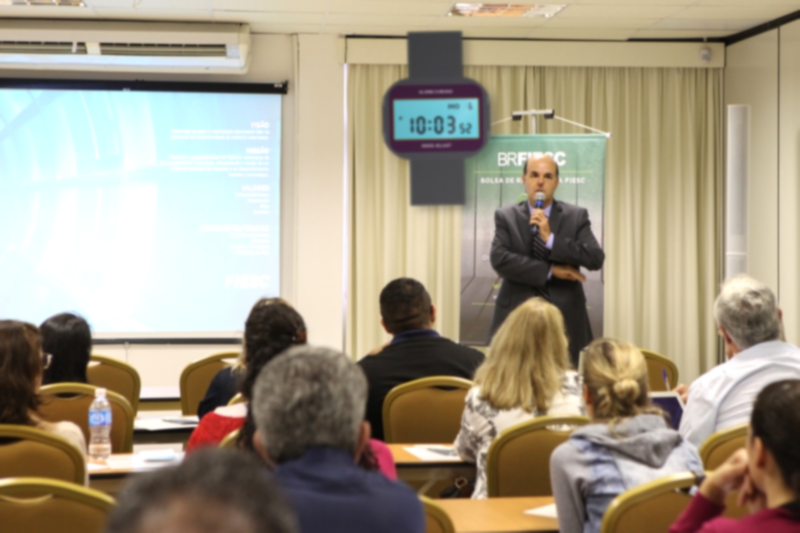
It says 10:03
